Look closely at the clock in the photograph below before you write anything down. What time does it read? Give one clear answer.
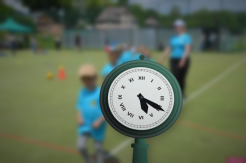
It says 5:20
